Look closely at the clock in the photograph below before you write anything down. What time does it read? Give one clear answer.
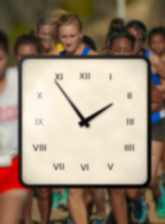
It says 1:54
